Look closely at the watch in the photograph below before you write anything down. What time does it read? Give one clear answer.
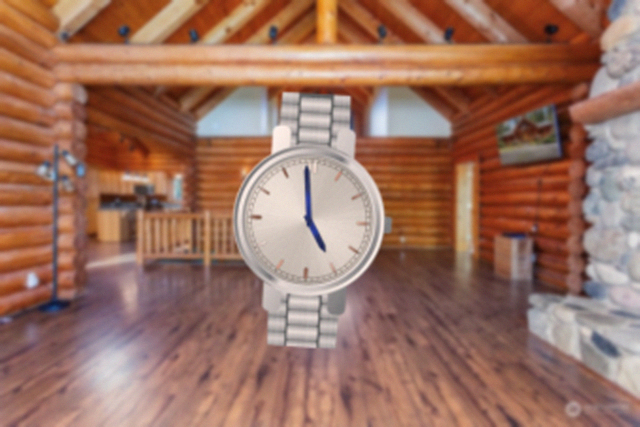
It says 4:59
